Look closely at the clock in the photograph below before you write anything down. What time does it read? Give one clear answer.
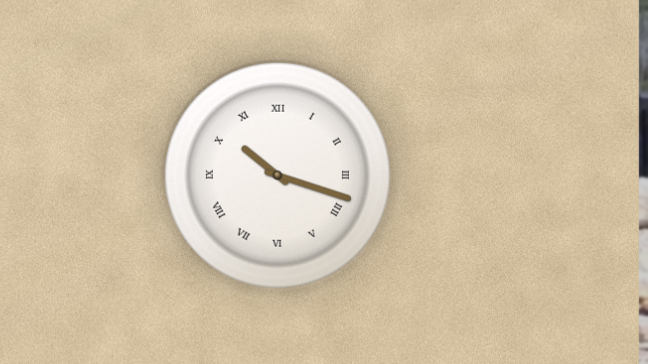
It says 10:18
